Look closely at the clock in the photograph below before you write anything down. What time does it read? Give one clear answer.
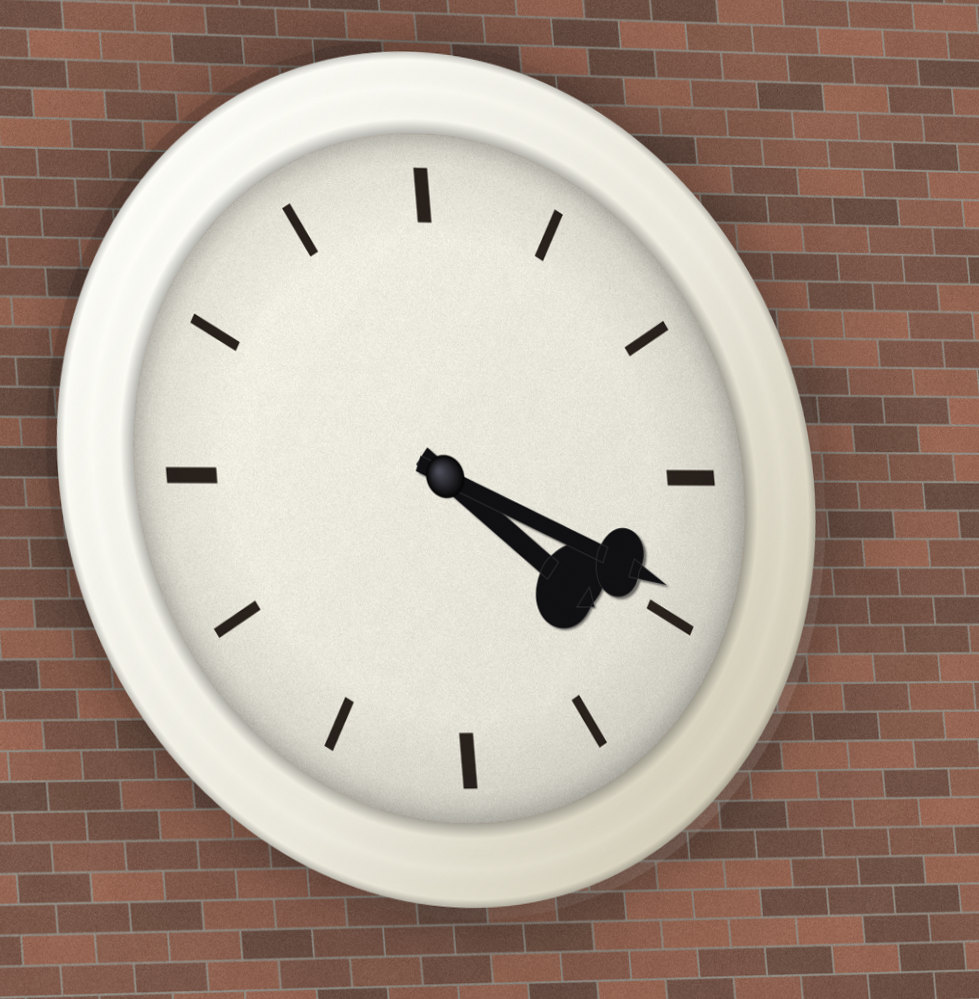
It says 4:19
